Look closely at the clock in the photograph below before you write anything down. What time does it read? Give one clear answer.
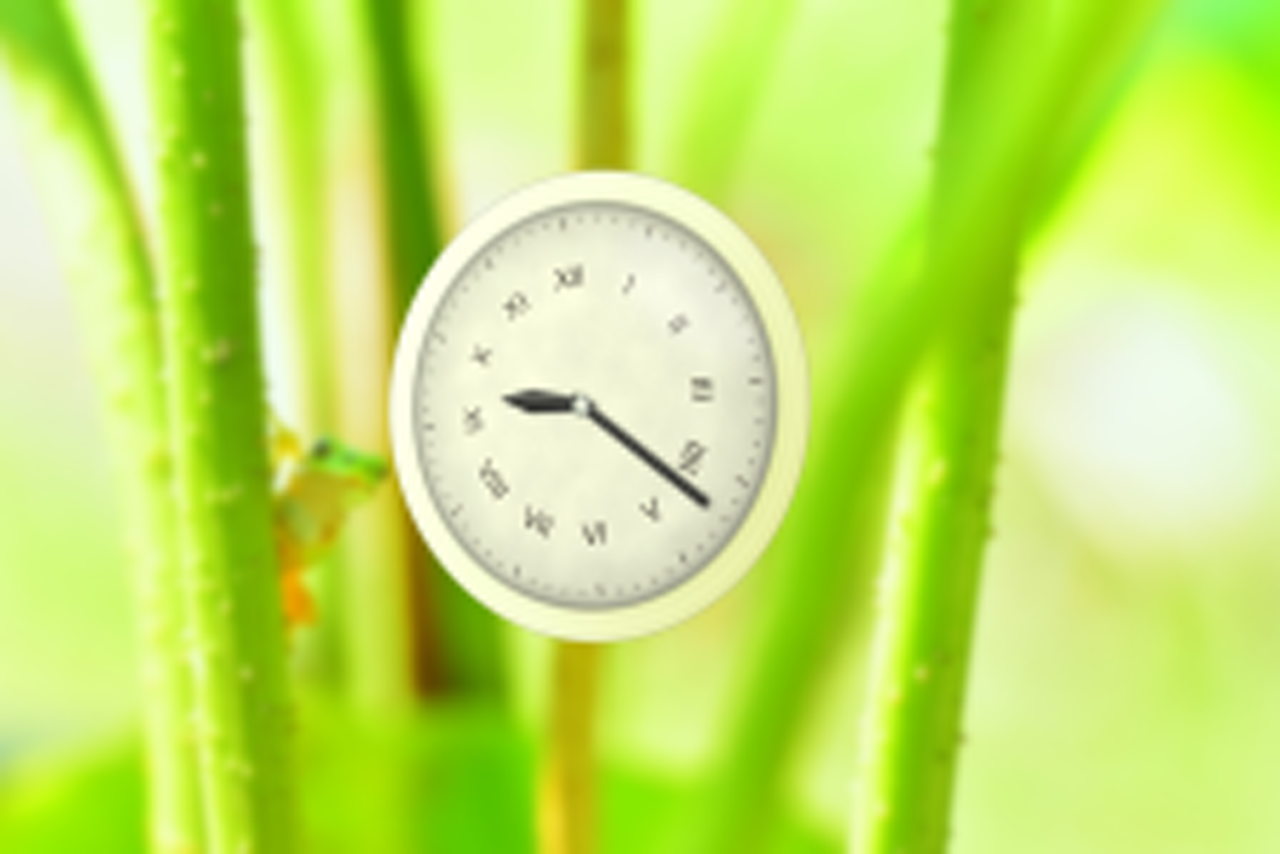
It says 9:22
